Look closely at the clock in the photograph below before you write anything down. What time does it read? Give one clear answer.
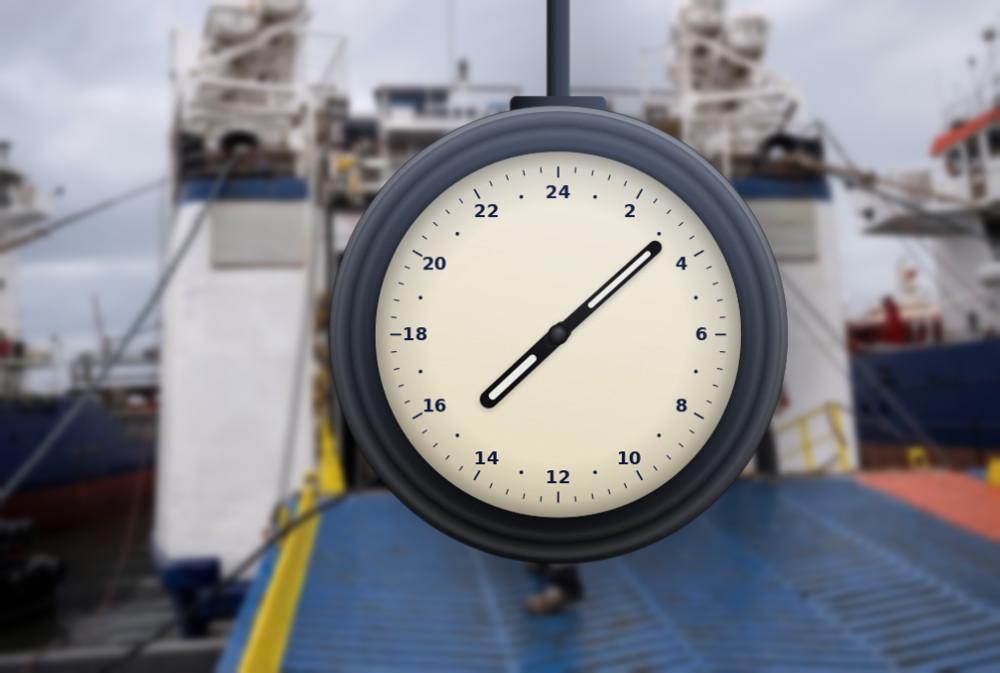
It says 15:08
